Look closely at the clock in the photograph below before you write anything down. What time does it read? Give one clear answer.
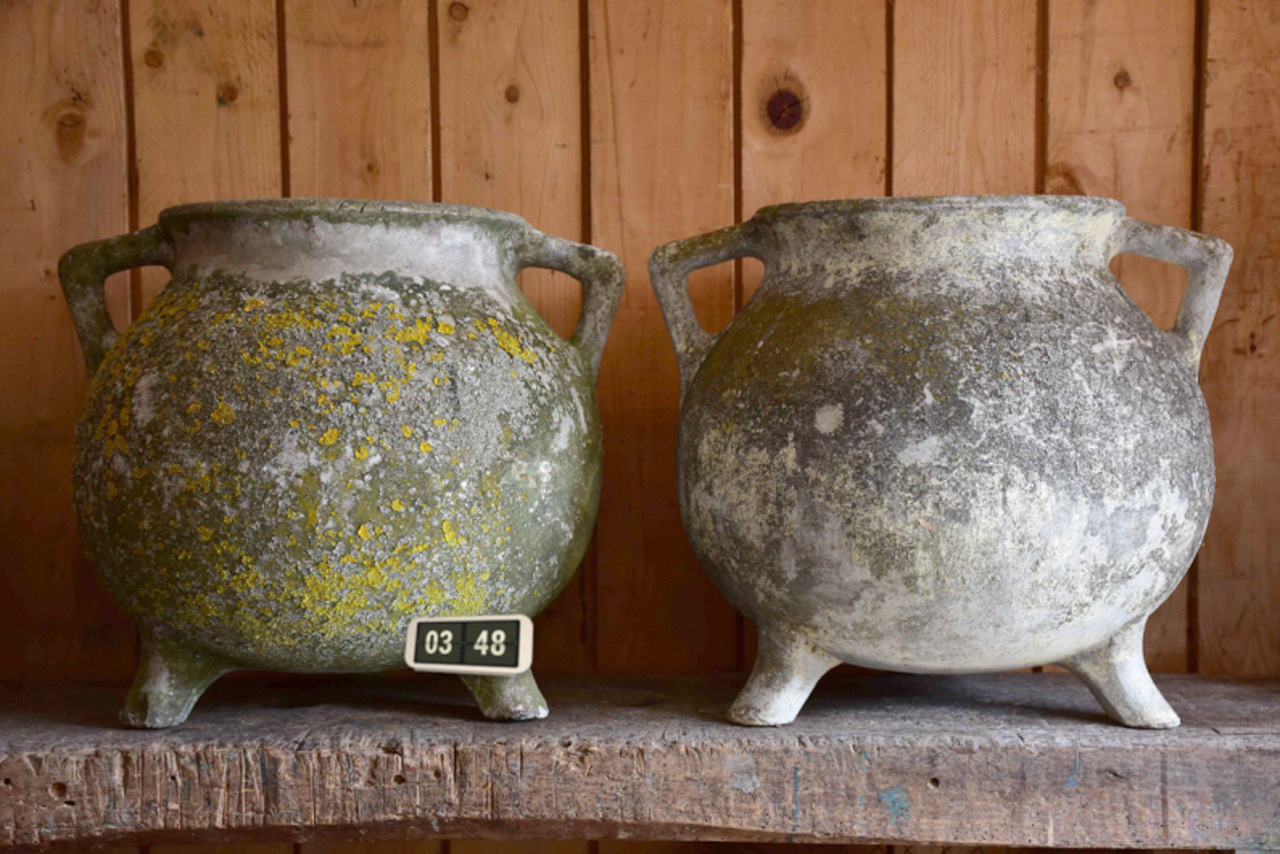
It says 3:48
